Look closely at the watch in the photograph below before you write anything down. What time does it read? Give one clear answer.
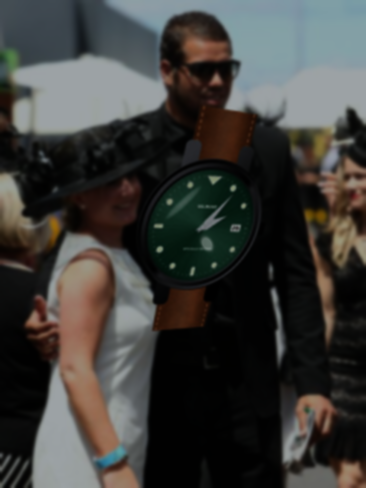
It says 2:06
